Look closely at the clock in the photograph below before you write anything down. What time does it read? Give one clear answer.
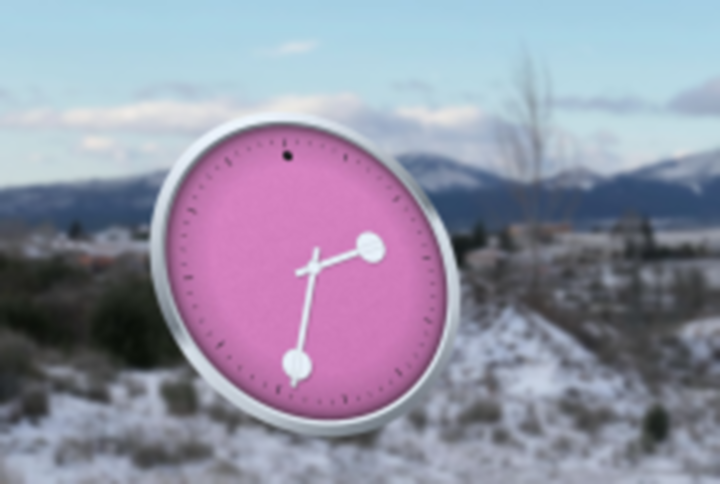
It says 2:34
